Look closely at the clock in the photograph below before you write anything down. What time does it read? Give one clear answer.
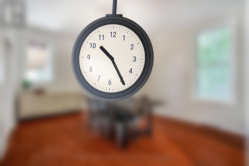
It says 10:25
